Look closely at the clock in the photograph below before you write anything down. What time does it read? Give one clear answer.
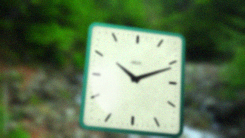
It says 10:11
